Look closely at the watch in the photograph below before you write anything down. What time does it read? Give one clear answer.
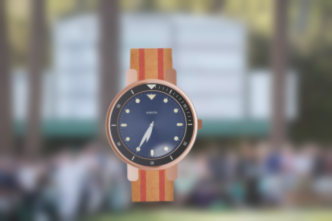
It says 6:35
